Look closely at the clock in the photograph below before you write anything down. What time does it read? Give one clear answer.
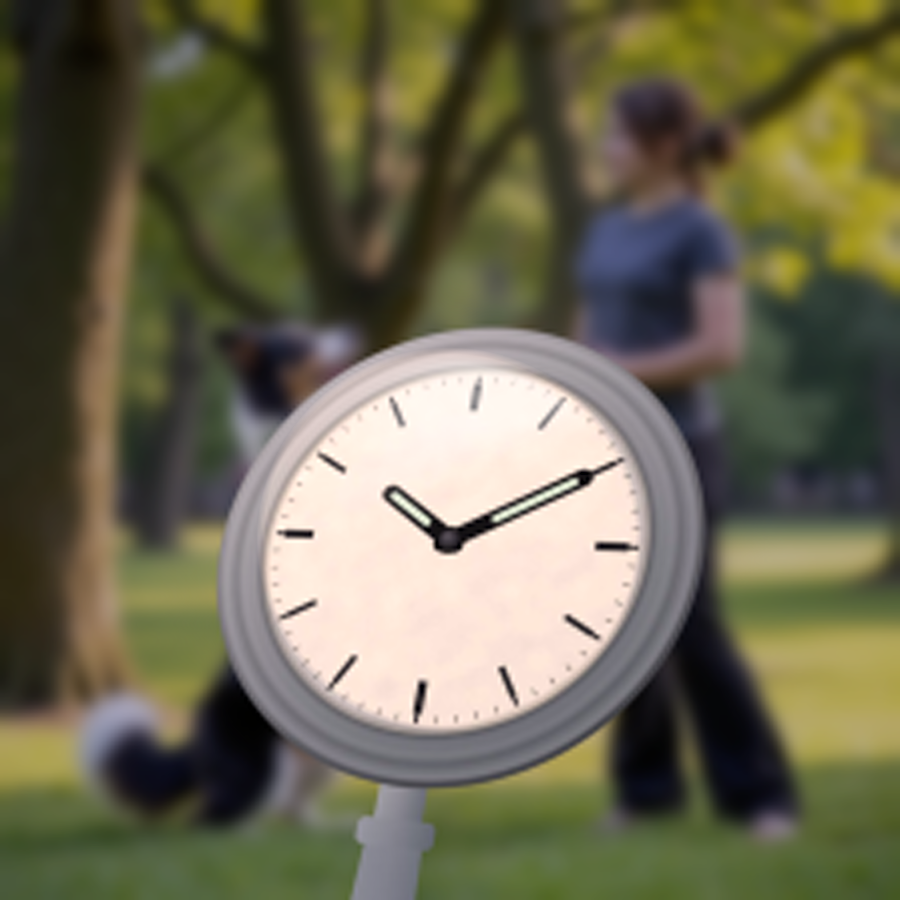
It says 10:10
